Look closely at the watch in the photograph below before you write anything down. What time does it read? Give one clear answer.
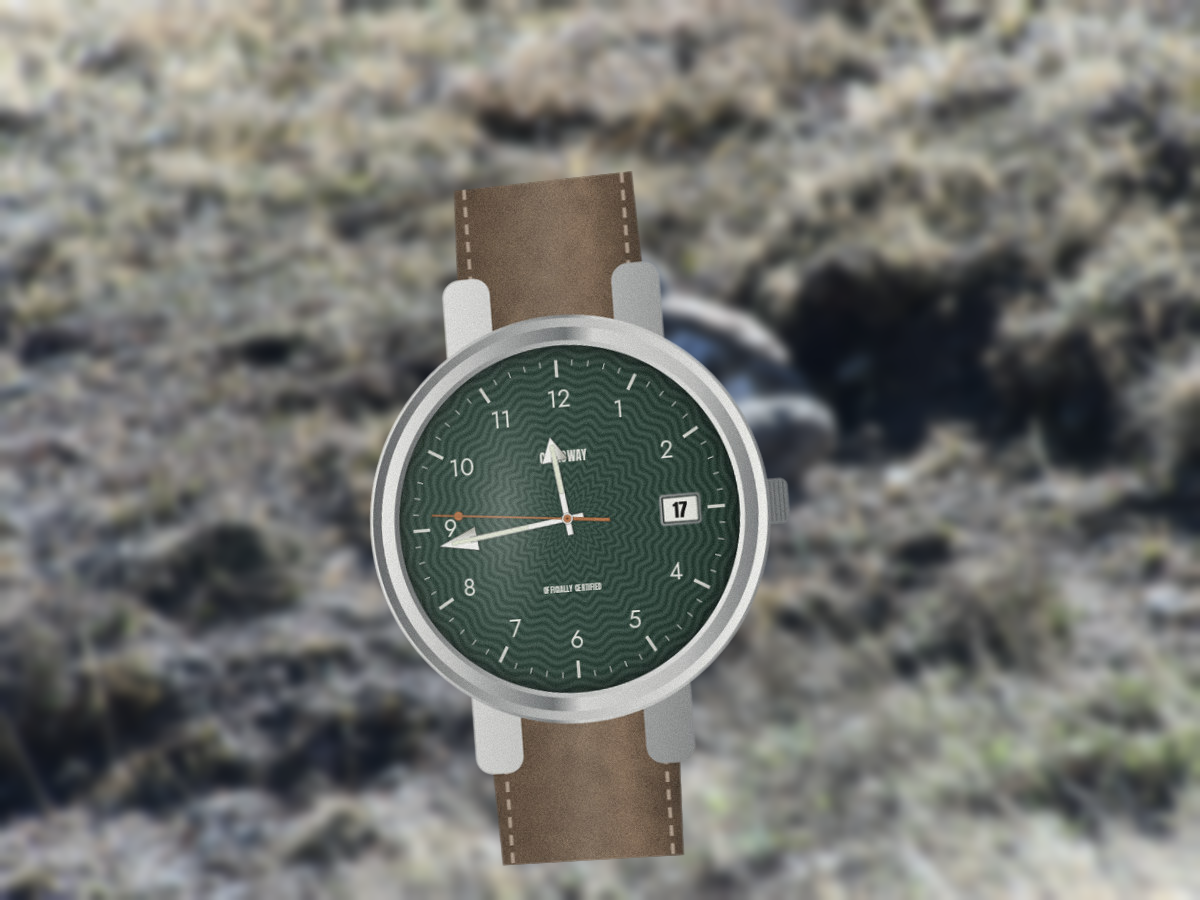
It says 11:43:46
